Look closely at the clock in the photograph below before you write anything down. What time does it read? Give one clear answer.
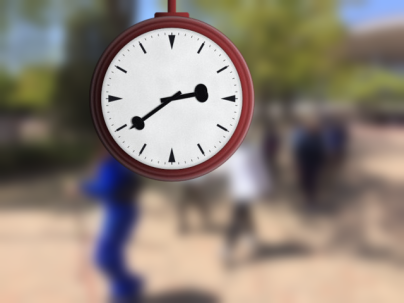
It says 2:39
